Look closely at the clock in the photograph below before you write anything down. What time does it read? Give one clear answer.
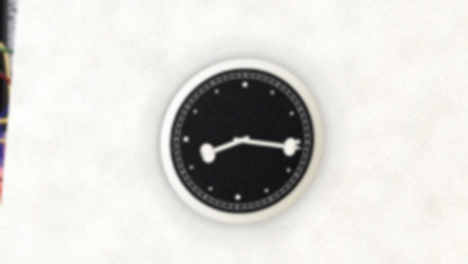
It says 8:16
